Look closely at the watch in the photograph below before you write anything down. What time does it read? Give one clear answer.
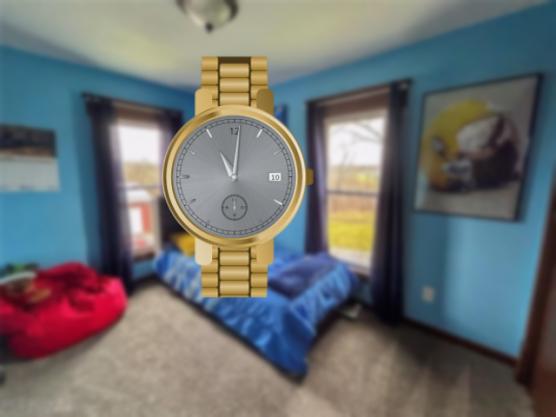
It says 11:01
